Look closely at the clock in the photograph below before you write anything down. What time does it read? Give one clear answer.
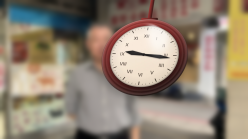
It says 9:16
